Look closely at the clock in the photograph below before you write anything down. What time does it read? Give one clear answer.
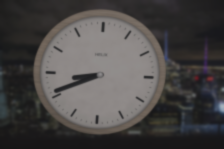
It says 8:41
